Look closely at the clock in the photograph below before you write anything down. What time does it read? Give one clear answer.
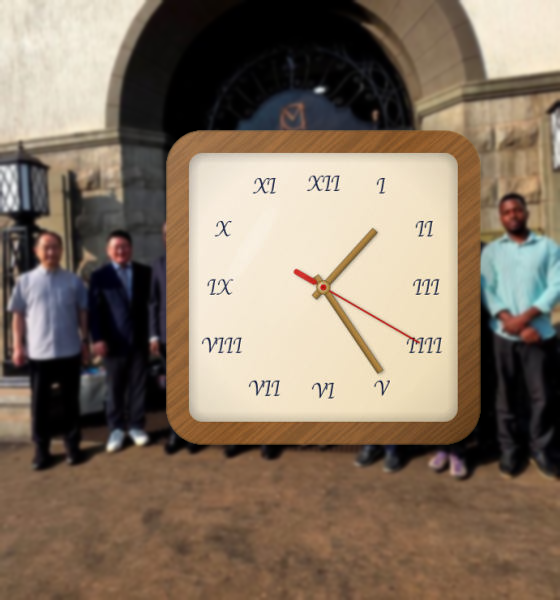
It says 1:24:20
